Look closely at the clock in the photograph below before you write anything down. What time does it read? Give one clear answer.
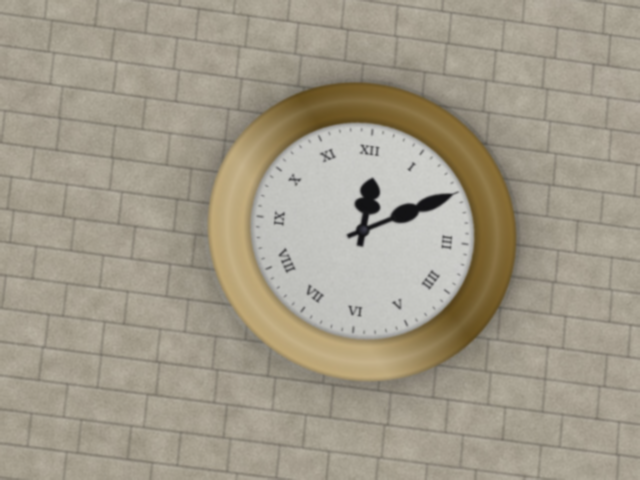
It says 12:10
